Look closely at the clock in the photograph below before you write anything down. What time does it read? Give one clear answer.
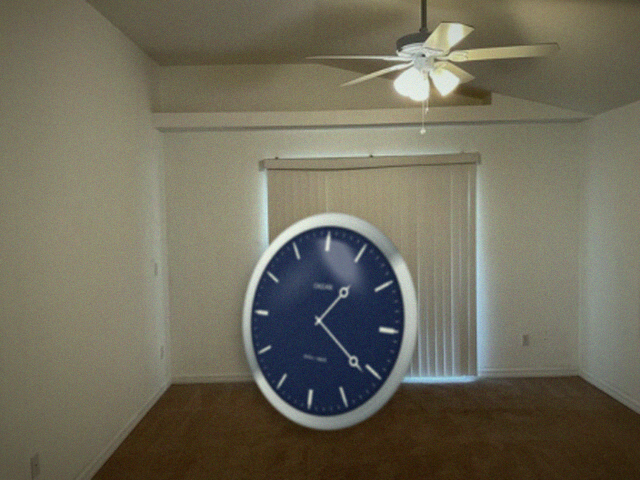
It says 1:21
